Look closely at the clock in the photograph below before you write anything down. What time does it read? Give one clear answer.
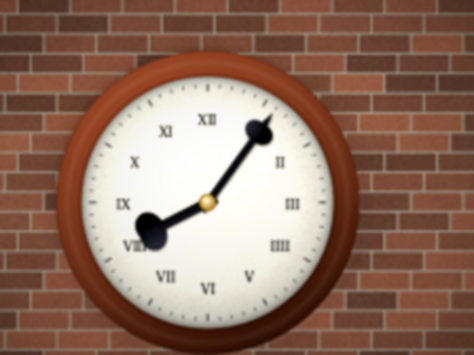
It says 8:06
